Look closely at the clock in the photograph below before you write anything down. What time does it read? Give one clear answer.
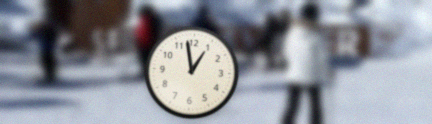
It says 12:58
